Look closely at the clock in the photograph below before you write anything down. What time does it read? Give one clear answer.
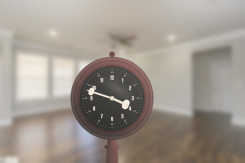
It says 3:48
